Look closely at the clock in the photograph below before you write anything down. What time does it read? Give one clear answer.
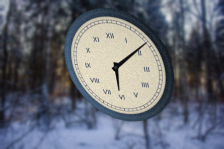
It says 6:09
